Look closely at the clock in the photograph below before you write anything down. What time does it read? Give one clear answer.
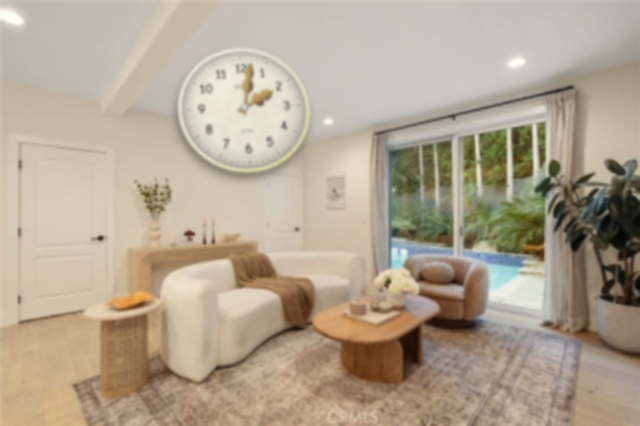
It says 2:02
